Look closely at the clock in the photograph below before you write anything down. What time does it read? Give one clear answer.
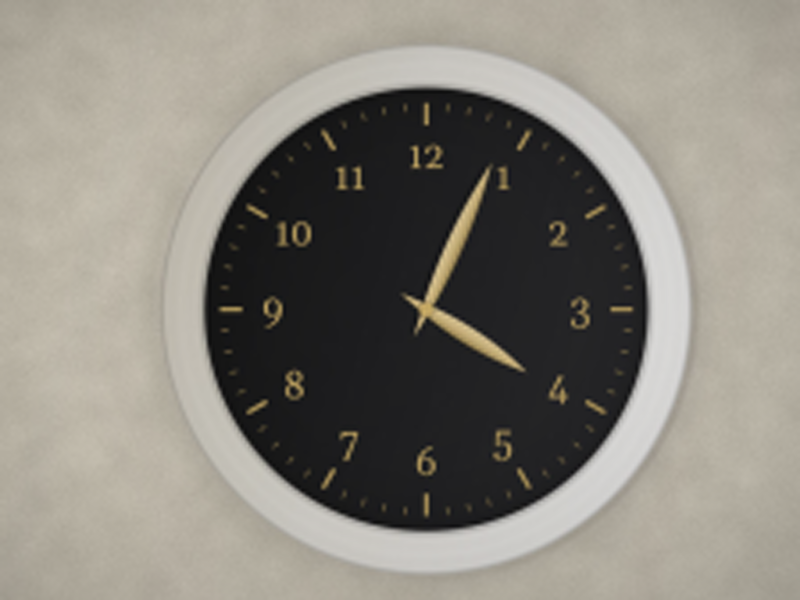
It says 4:04
